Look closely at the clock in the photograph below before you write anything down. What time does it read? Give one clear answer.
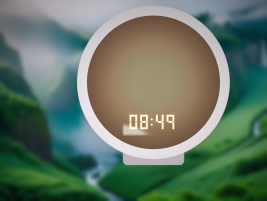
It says 8:49
